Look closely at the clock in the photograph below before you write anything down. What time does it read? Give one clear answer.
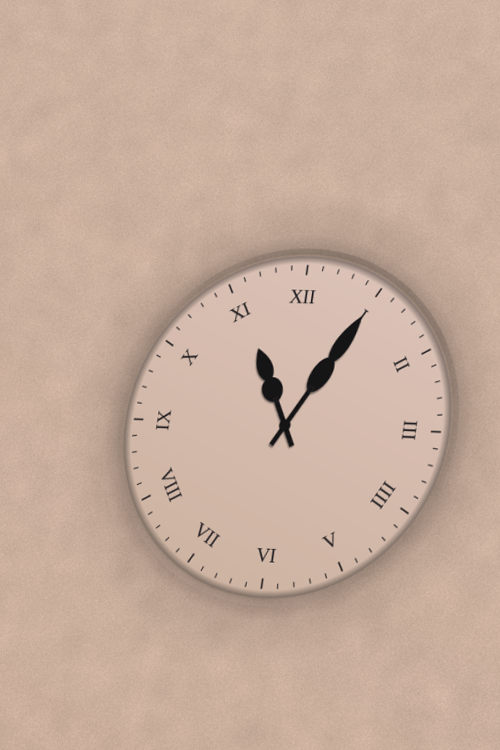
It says 11:05
